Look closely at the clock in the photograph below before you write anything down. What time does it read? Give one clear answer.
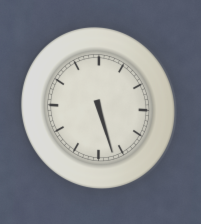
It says 5:27
